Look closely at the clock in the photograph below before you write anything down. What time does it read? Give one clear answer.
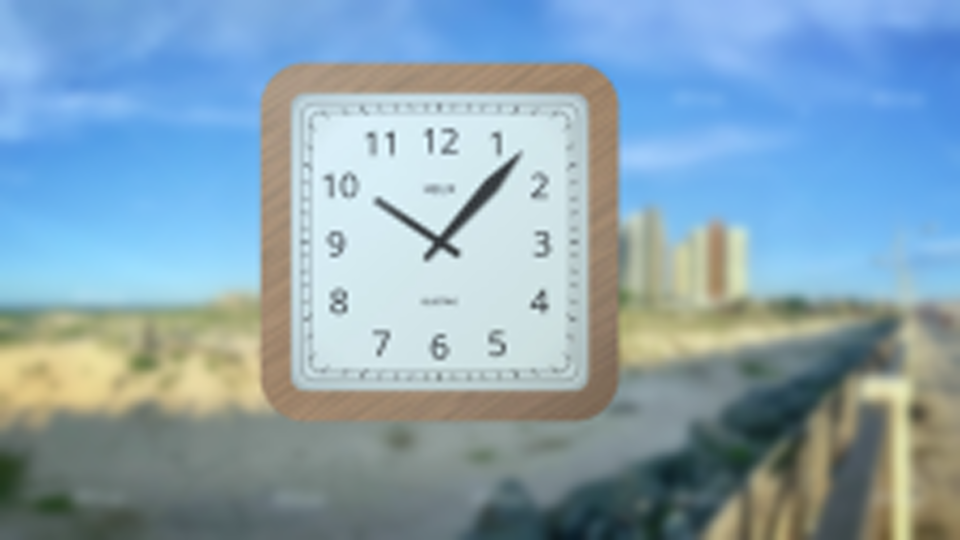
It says 10:07
